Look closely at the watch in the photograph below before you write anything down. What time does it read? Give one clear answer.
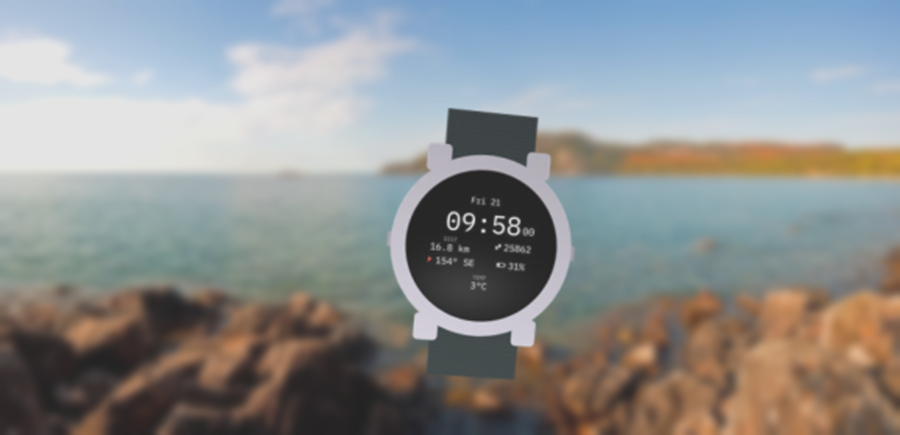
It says 9:58
